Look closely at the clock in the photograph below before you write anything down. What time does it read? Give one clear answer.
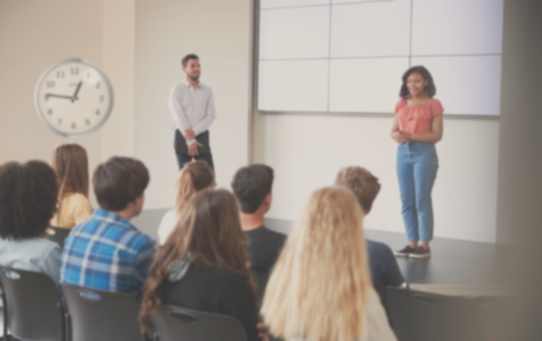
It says 12:46
